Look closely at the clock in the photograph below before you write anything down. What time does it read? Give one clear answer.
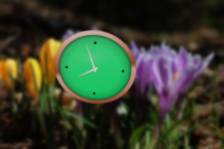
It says 7:57
